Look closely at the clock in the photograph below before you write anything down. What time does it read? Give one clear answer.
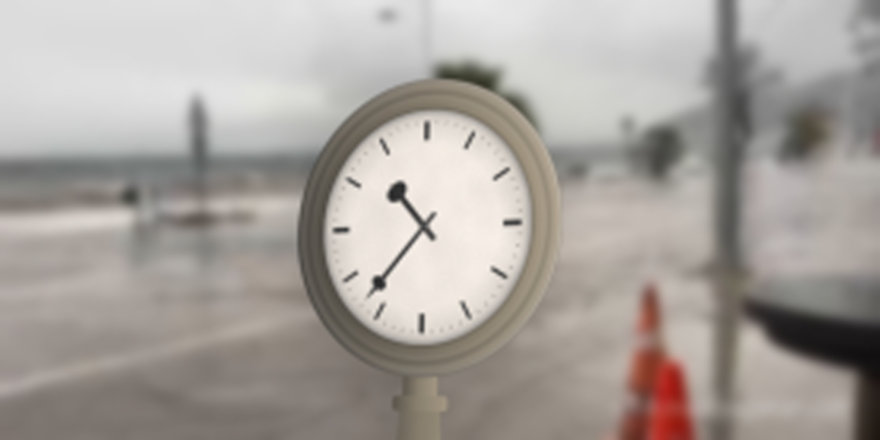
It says 10:37
